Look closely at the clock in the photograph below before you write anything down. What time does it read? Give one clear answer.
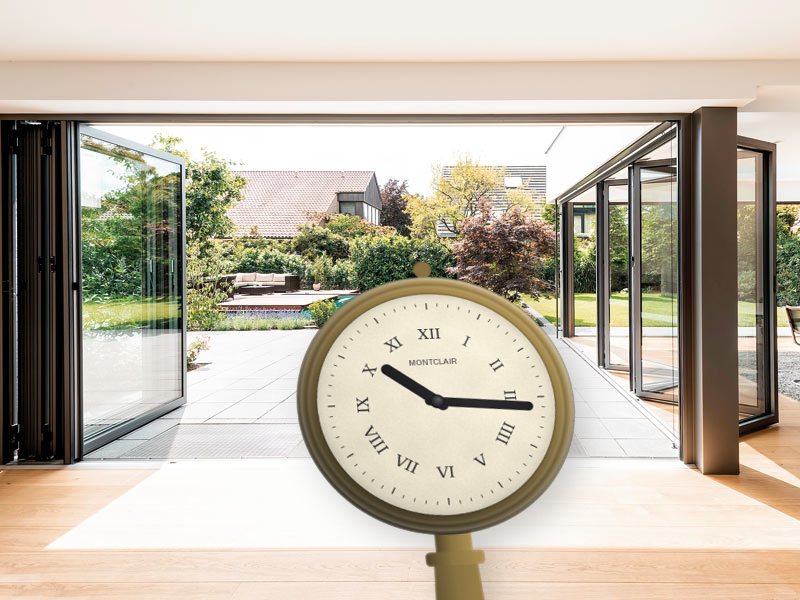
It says 10:16
